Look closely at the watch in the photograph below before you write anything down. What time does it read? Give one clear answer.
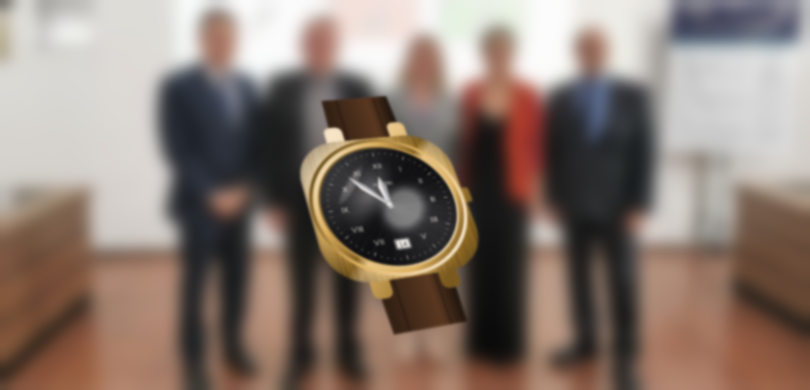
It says 11:53
